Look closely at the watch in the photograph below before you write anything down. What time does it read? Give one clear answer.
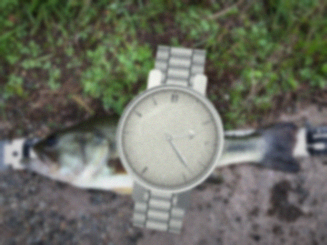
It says 2:23
